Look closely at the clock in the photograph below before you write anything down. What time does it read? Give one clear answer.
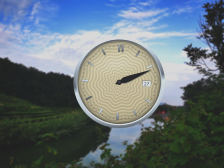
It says 2:11
